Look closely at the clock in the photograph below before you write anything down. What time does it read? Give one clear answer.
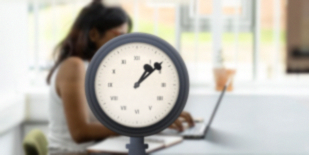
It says 1:08
